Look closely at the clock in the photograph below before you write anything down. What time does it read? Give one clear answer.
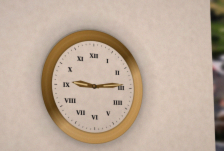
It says 9:14
